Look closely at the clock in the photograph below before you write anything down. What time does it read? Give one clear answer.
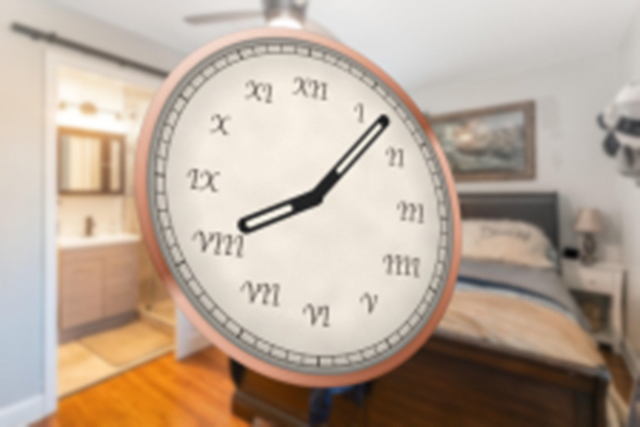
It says 8:07
